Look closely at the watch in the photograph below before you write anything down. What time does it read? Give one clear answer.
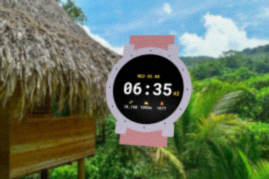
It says 6:35
